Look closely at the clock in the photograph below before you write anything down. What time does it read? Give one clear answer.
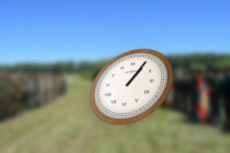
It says 1:05
